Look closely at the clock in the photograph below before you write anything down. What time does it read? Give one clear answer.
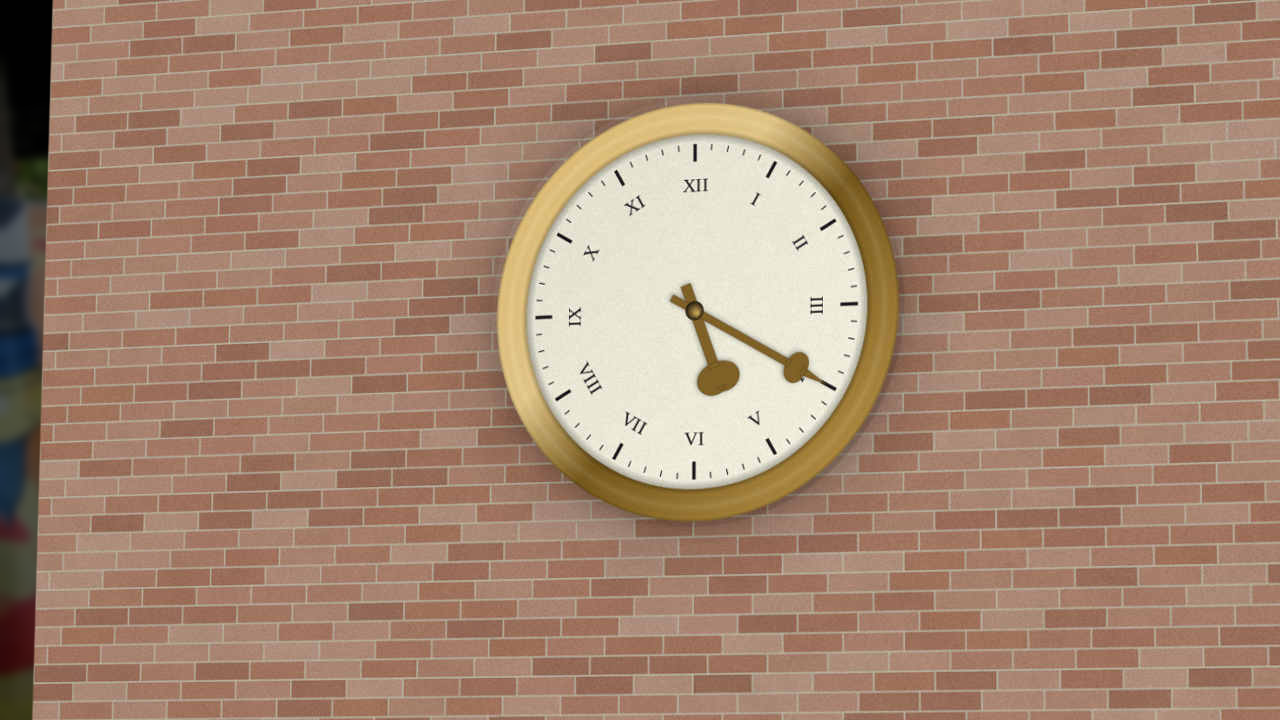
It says 5:20
